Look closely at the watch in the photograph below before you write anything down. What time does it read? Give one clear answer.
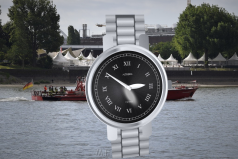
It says 2:51
